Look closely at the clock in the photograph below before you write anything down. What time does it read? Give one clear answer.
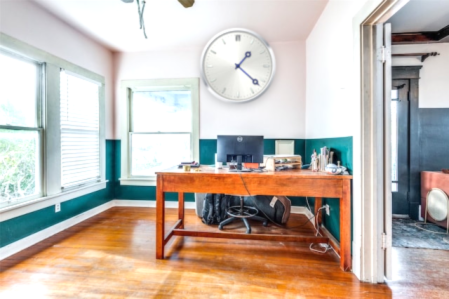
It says 1:22
